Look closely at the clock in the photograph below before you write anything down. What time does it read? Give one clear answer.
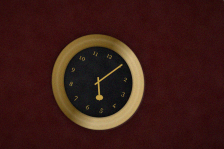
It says 5:05
